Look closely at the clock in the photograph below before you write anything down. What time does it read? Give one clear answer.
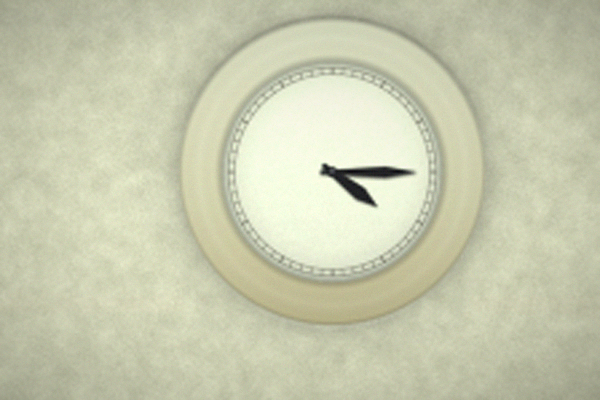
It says 4:15
